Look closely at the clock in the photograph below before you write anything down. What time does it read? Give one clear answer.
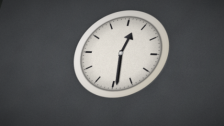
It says 12:29
